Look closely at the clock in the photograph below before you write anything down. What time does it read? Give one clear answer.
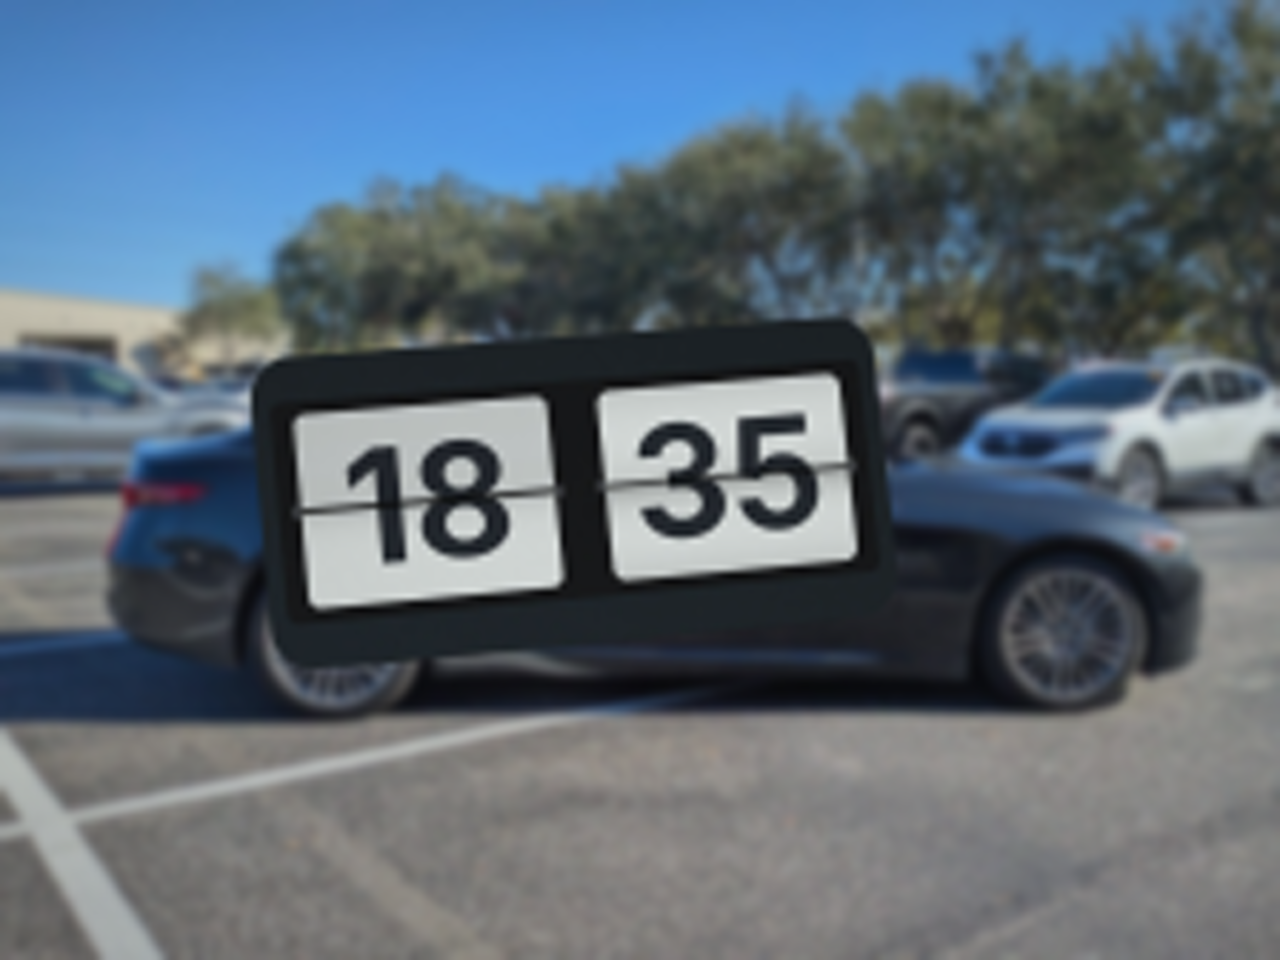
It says 18:35
